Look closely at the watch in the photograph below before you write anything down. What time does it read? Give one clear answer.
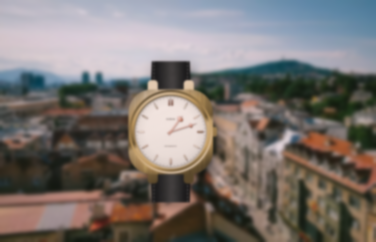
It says 1:12
